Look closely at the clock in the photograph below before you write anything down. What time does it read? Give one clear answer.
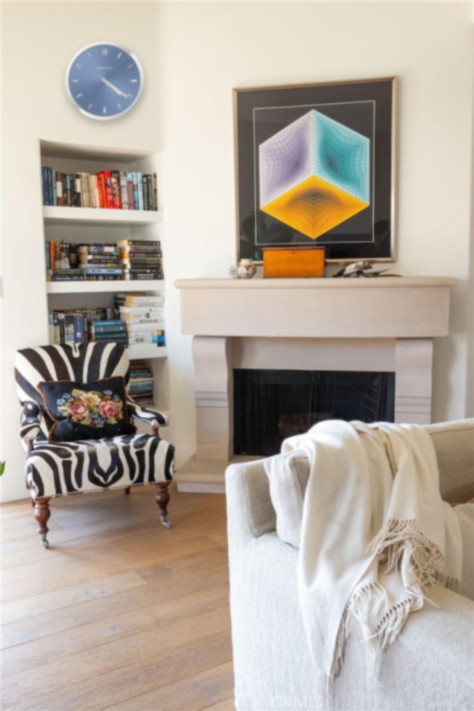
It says 4:21
